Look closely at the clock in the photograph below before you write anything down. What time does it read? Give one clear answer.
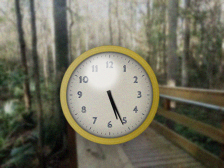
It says 5:26
